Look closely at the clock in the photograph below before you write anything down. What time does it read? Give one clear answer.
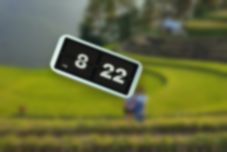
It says 8:22
